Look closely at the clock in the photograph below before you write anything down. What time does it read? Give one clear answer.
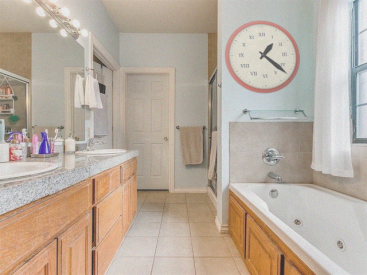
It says 1:22
